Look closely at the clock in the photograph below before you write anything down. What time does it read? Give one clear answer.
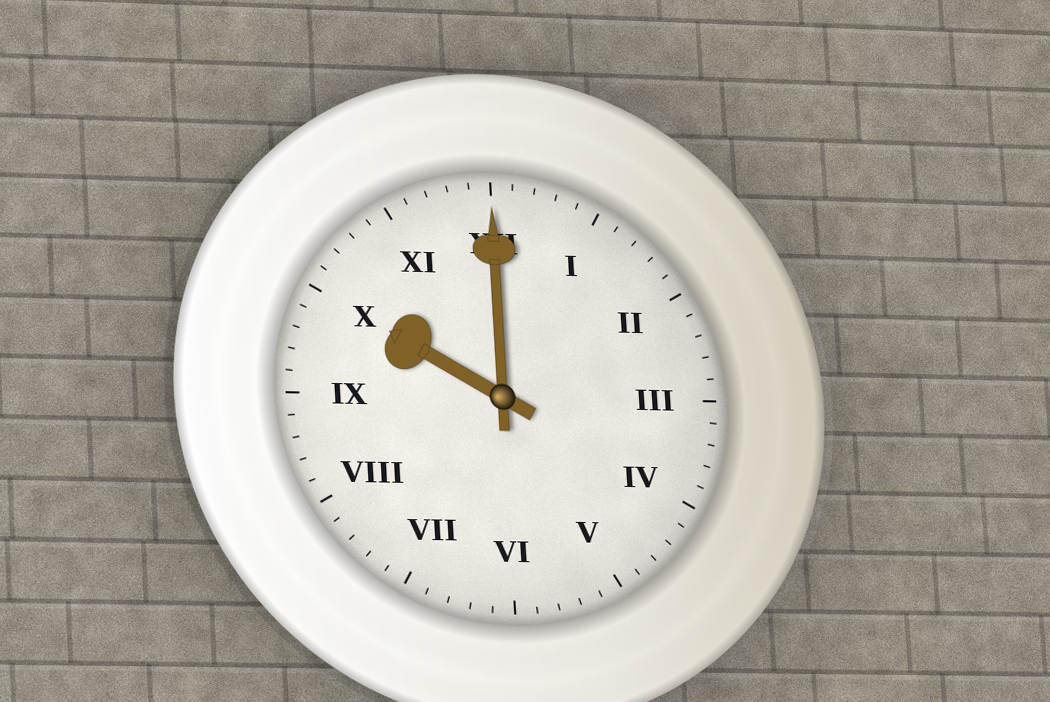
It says 10:00
